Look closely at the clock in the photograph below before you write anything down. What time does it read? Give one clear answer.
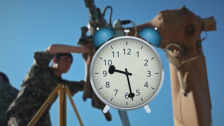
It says 9:28
